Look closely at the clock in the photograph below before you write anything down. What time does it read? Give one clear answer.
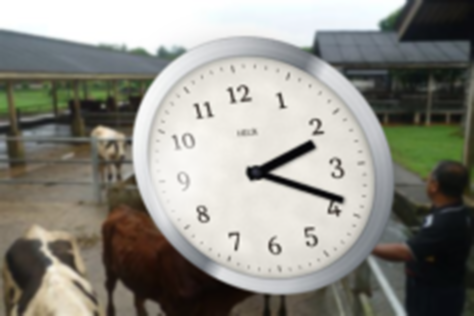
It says 2:19
